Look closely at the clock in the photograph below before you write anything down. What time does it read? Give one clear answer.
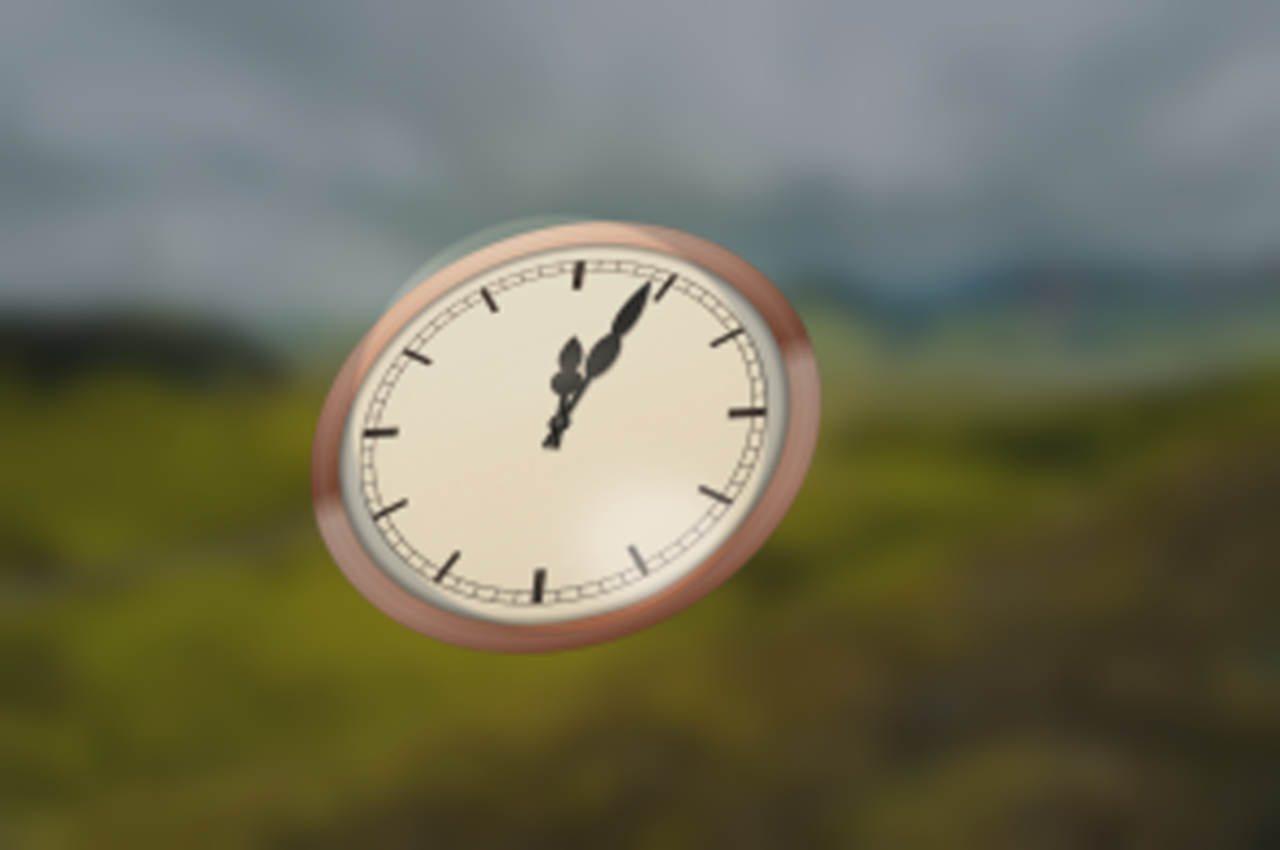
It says 12:04
